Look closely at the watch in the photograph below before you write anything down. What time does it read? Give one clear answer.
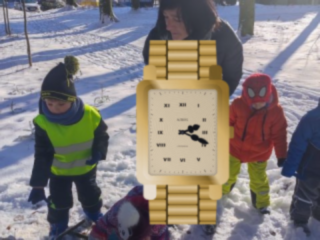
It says 2:19
